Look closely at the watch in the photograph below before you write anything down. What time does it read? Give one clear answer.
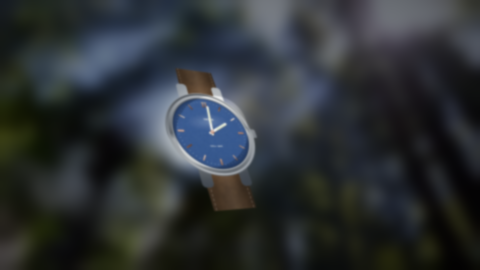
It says 2:01
